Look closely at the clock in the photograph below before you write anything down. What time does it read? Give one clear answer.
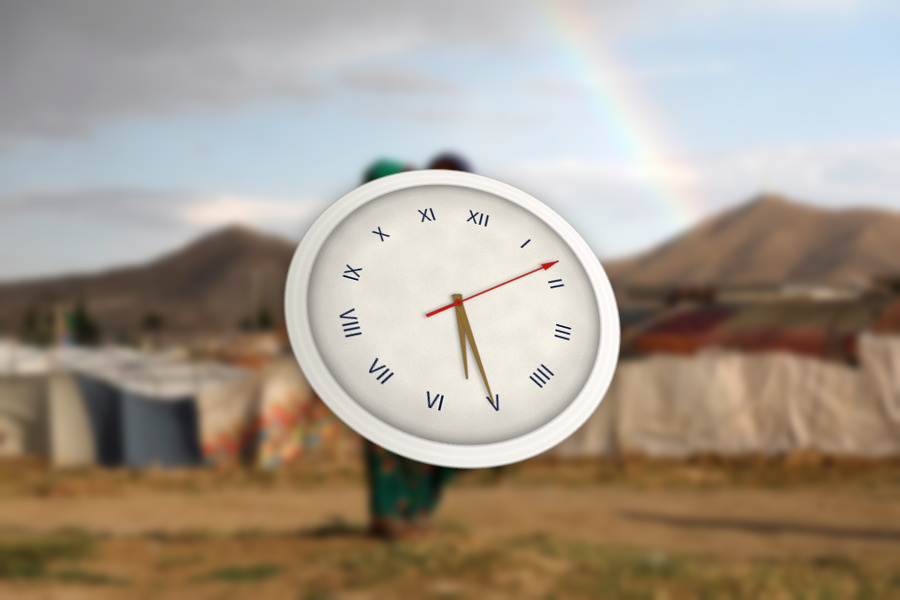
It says 5:25:08
